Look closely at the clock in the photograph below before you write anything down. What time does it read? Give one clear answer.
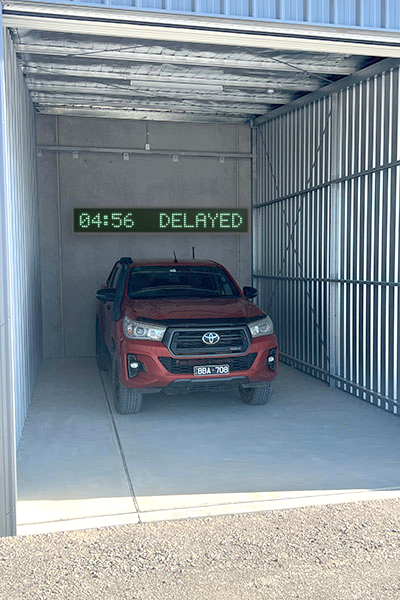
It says 4:56
